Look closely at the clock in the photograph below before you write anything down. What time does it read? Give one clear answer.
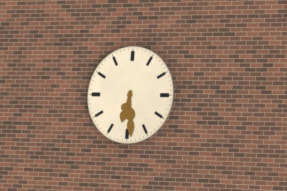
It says 6:29
